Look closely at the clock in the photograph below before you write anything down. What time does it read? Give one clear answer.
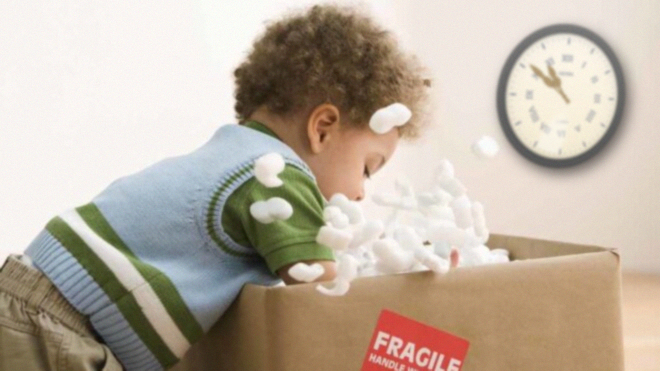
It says 10:51
